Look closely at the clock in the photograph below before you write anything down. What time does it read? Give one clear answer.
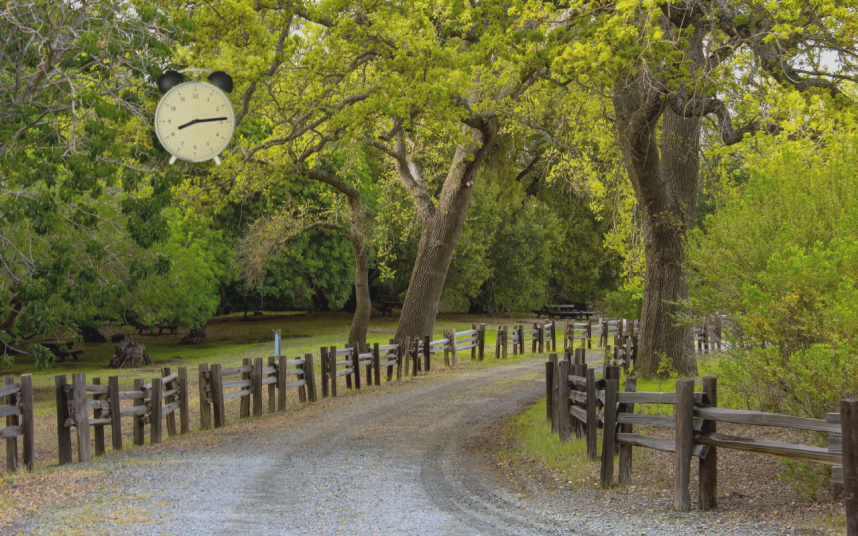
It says 8:14
